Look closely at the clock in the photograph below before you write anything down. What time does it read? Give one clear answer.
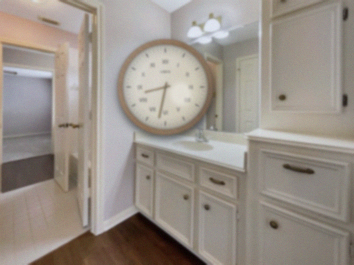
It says 8:32
